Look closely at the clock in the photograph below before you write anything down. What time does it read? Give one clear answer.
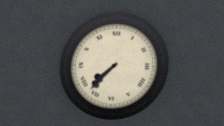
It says 7:37
